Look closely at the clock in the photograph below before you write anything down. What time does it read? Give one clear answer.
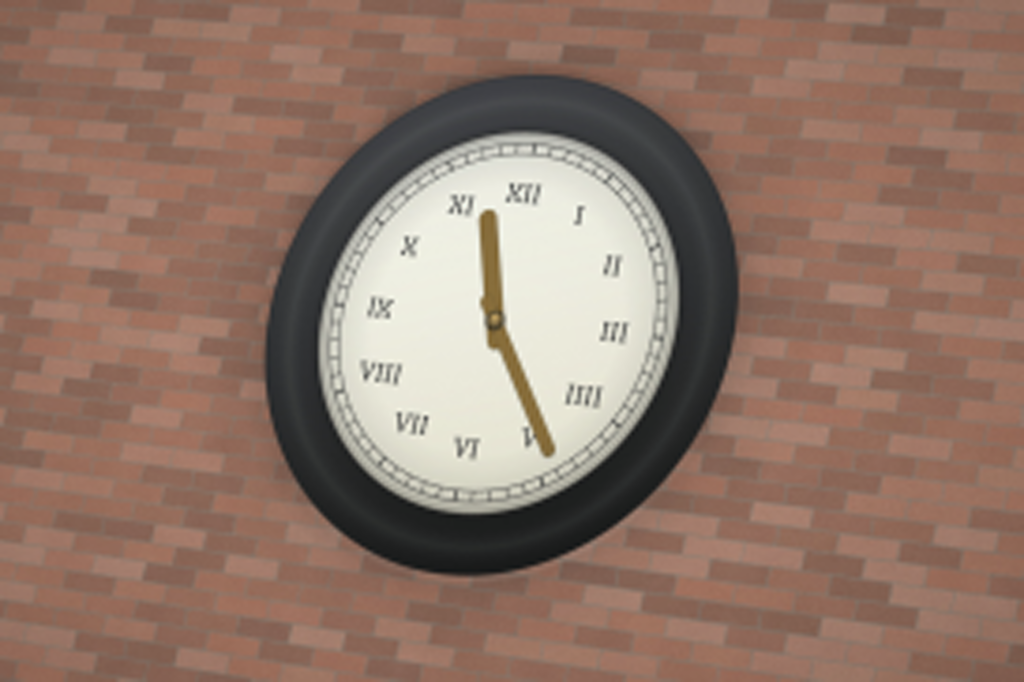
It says 11:24
